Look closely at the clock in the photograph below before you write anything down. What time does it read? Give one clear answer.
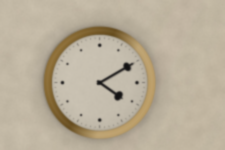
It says 4:10
